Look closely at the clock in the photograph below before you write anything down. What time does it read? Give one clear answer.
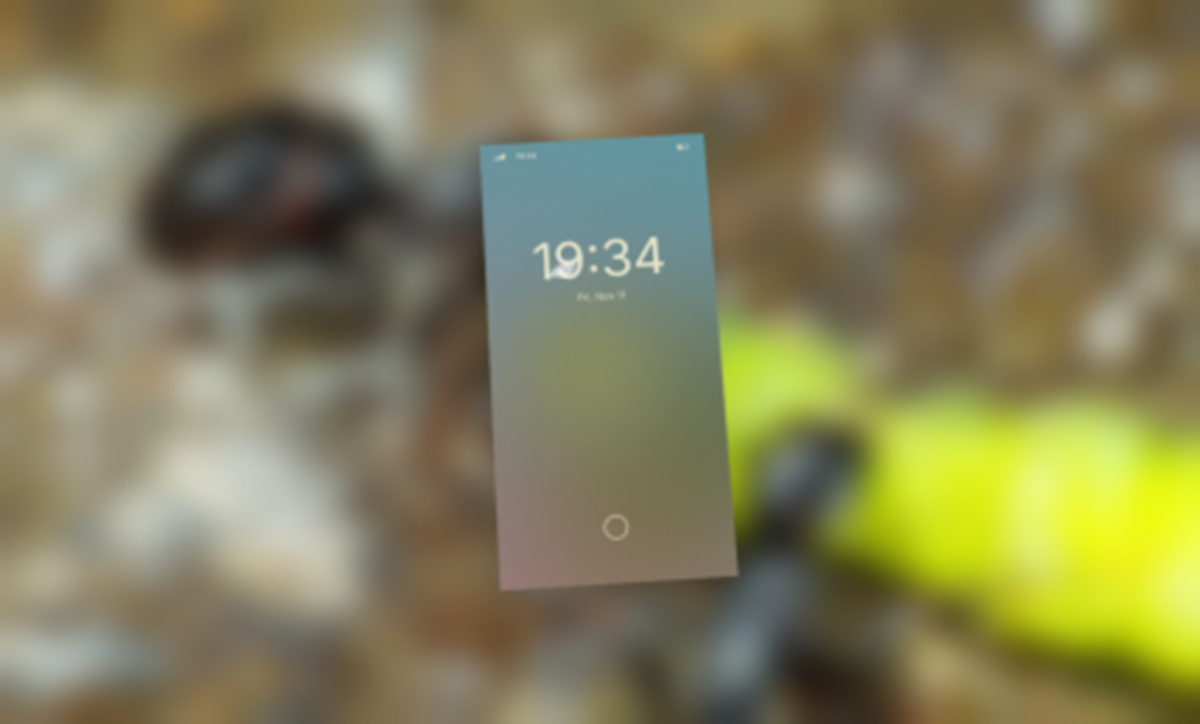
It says 19:34
